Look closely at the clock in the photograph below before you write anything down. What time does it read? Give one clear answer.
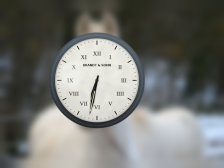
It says 6:32
